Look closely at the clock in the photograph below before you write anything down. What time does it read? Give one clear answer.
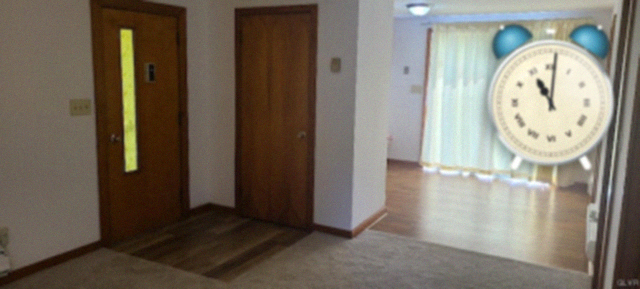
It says 11:01
